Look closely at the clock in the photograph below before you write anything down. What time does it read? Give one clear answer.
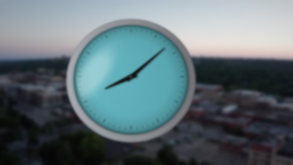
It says 8:08
